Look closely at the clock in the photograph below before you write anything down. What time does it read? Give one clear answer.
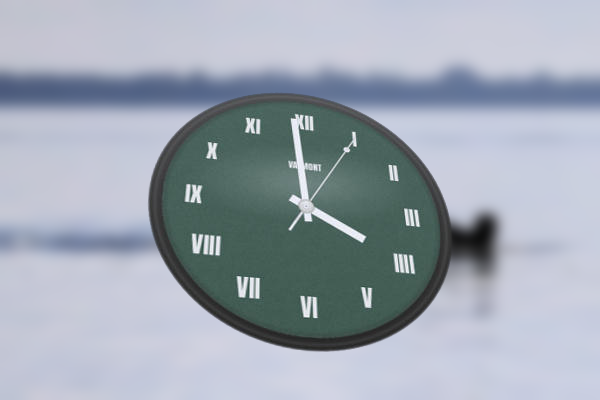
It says 3:59:05
